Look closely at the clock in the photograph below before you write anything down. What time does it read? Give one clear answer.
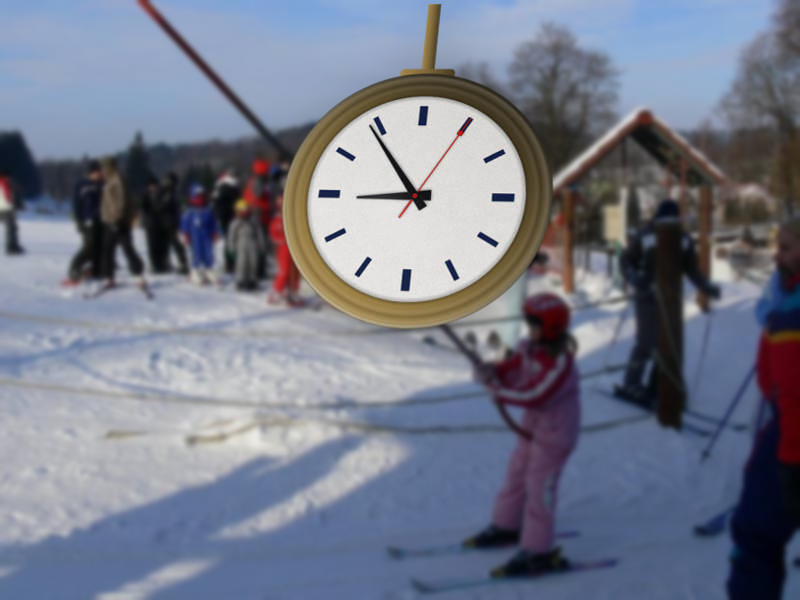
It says 8:54:05
